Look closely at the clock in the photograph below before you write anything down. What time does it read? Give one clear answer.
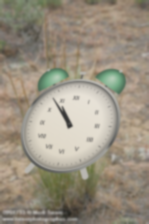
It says 10:53
